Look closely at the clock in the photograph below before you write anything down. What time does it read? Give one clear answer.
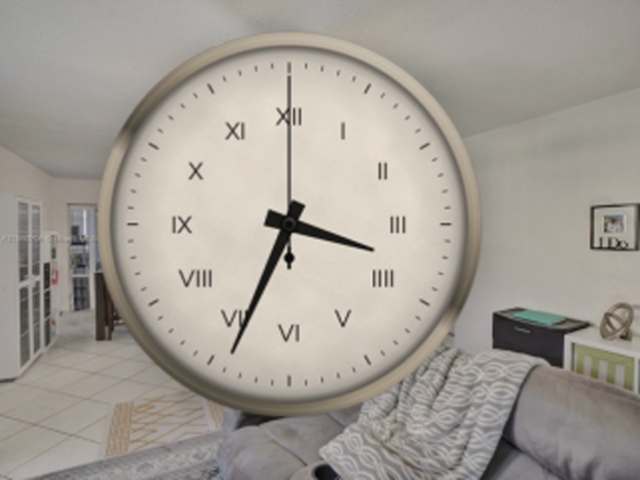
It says 3:34:00
